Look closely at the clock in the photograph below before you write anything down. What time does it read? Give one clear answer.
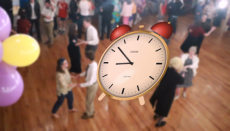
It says 8:52
